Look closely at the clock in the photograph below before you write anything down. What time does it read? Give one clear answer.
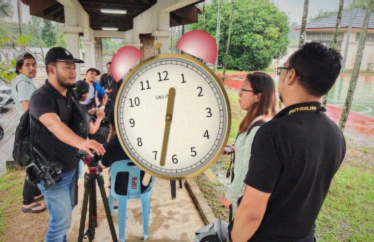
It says 12:33
